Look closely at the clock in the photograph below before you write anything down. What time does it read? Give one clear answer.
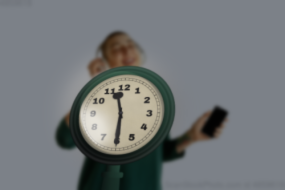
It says 11:30
